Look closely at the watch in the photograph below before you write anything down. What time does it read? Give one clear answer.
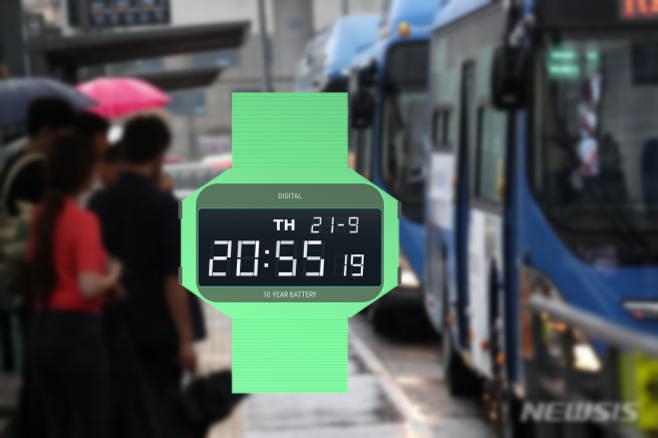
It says 20:55:19
